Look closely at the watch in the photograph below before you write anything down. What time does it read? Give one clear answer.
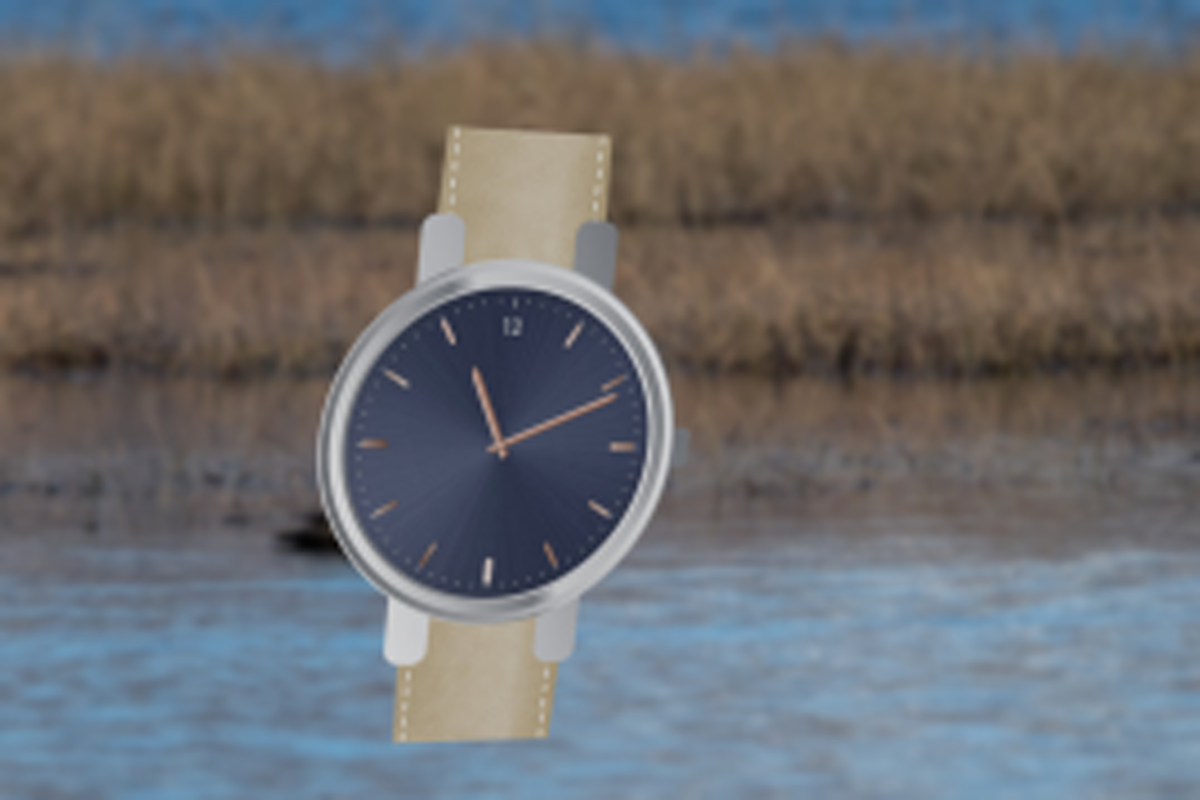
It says 11:11
